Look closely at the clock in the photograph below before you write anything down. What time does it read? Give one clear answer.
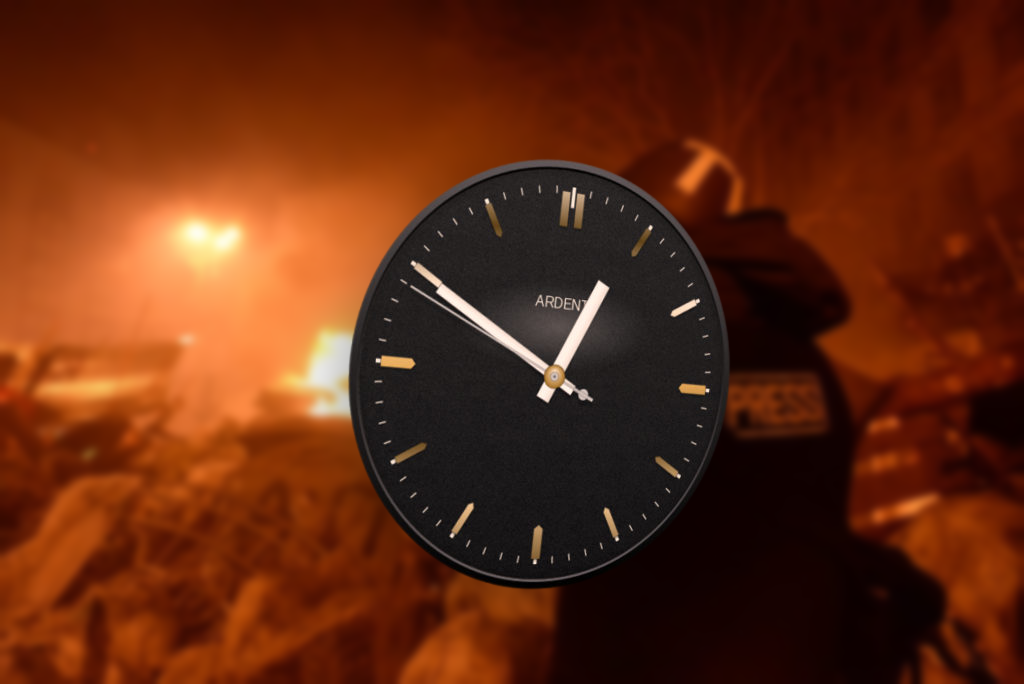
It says 12:49:49
